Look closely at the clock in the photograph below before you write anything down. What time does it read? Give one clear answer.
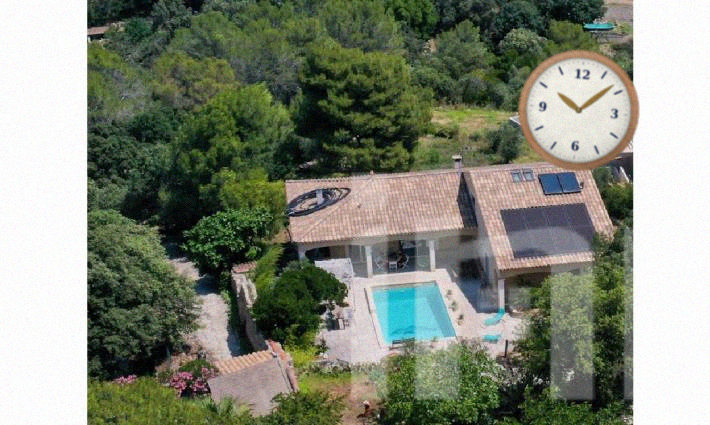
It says 10:08
